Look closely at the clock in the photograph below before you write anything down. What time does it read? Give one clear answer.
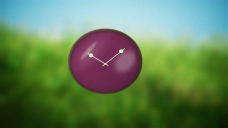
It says 10:08
